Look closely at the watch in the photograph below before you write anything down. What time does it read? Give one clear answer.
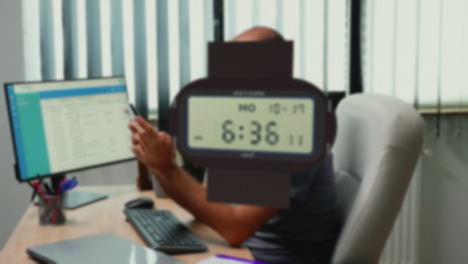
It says 6:36
